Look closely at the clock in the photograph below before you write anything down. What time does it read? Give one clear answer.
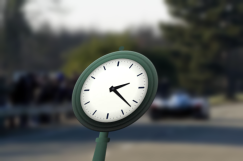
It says 2:22
